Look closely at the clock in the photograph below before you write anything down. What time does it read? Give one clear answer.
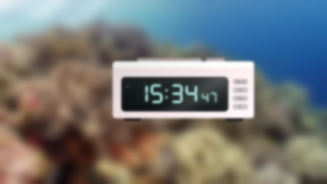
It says 15:34
